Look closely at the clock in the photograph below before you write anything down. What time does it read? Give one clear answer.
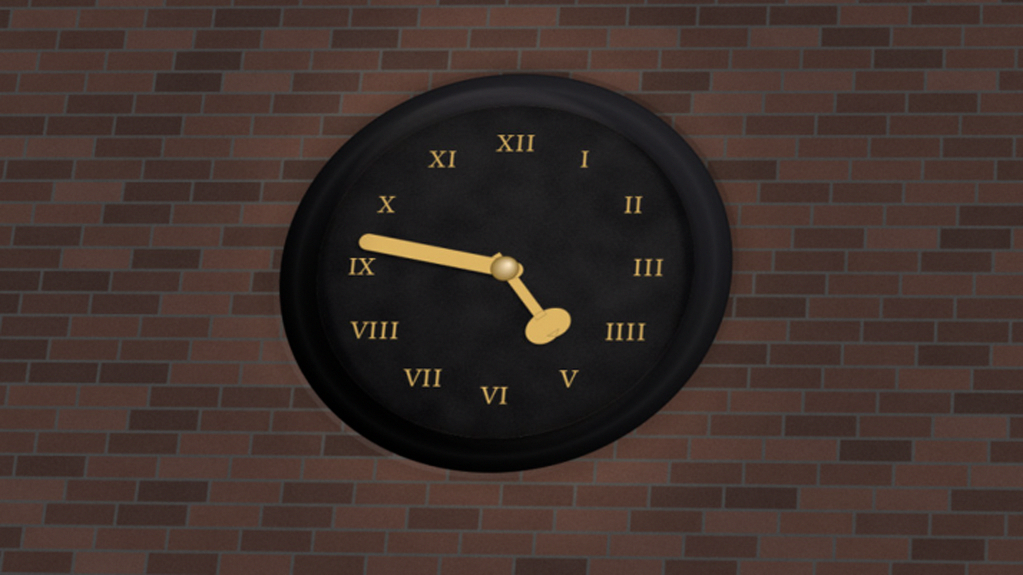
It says 4:47
